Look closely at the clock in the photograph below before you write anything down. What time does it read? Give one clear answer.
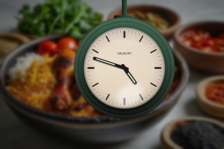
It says 4:48
